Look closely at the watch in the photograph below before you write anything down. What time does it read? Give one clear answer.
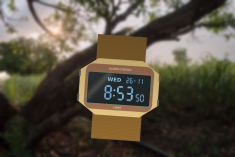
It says 8:53:50
